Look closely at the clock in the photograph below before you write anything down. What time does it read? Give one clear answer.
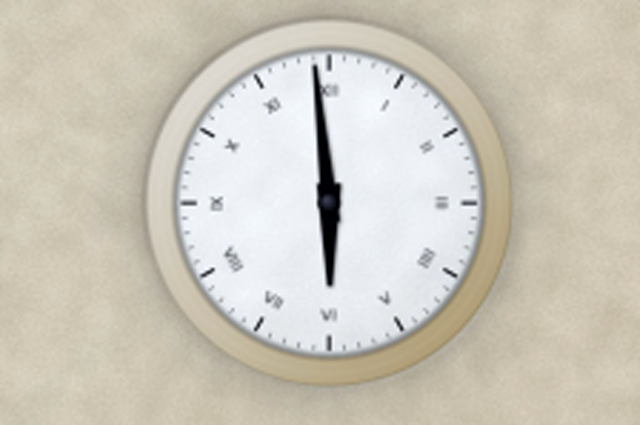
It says 5:59
